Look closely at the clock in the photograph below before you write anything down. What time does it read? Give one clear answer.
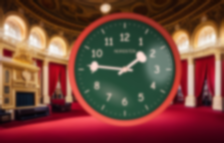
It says 1:46
